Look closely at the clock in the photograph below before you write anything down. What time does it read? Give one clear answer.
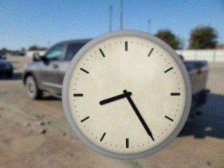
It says 8:25
